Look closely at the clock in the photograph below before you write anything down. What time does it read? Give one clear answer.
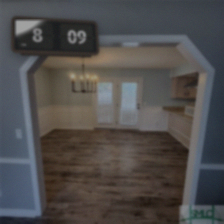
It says 8:09
